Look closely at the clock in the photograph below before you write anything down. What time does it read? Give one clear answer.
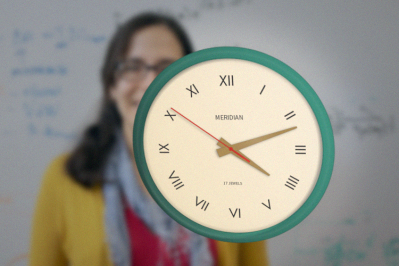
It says 4:11:51
